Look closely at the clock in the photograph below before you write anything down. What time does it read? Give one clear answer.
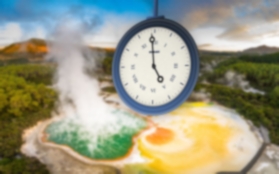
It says 4:59
